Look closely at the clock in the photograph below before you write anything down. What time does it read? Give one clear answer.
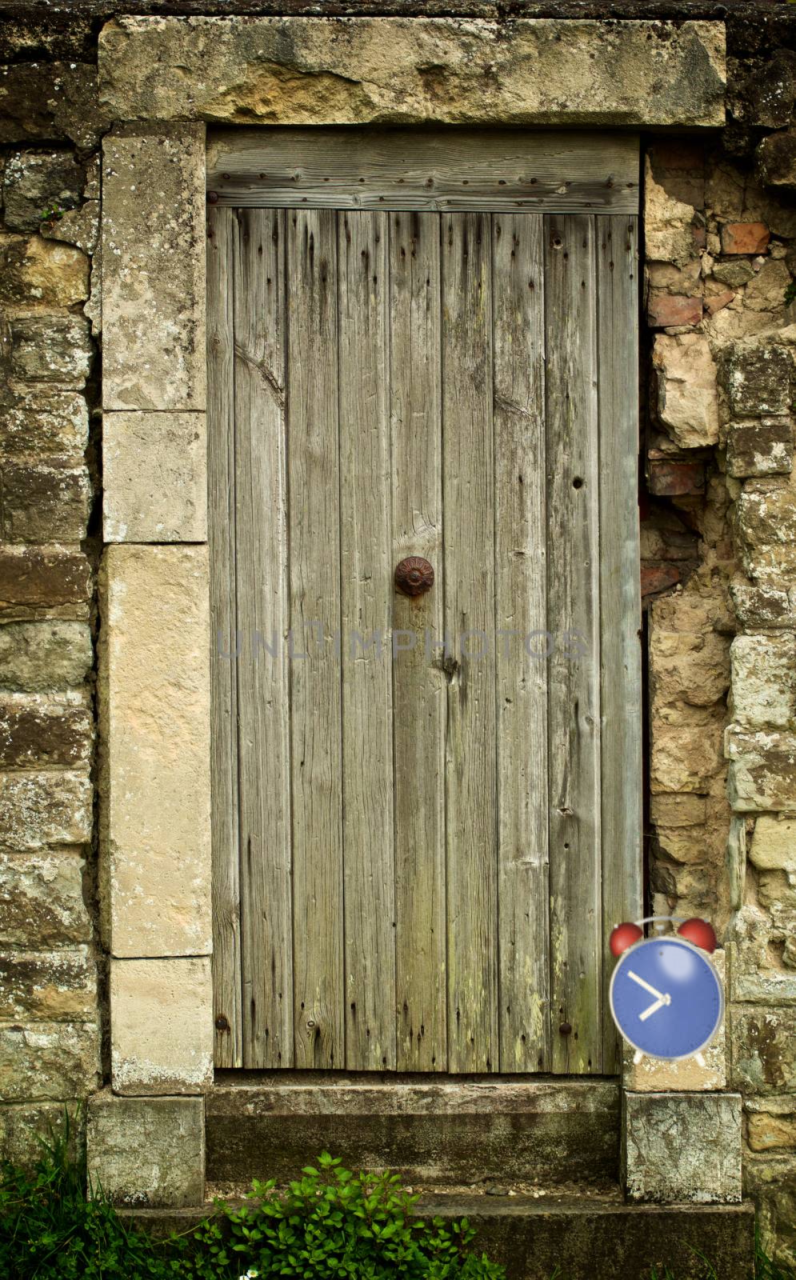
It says 7:51
